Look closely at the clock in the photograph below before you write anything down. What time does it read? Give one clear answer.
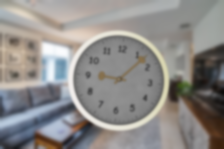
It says 9:07
